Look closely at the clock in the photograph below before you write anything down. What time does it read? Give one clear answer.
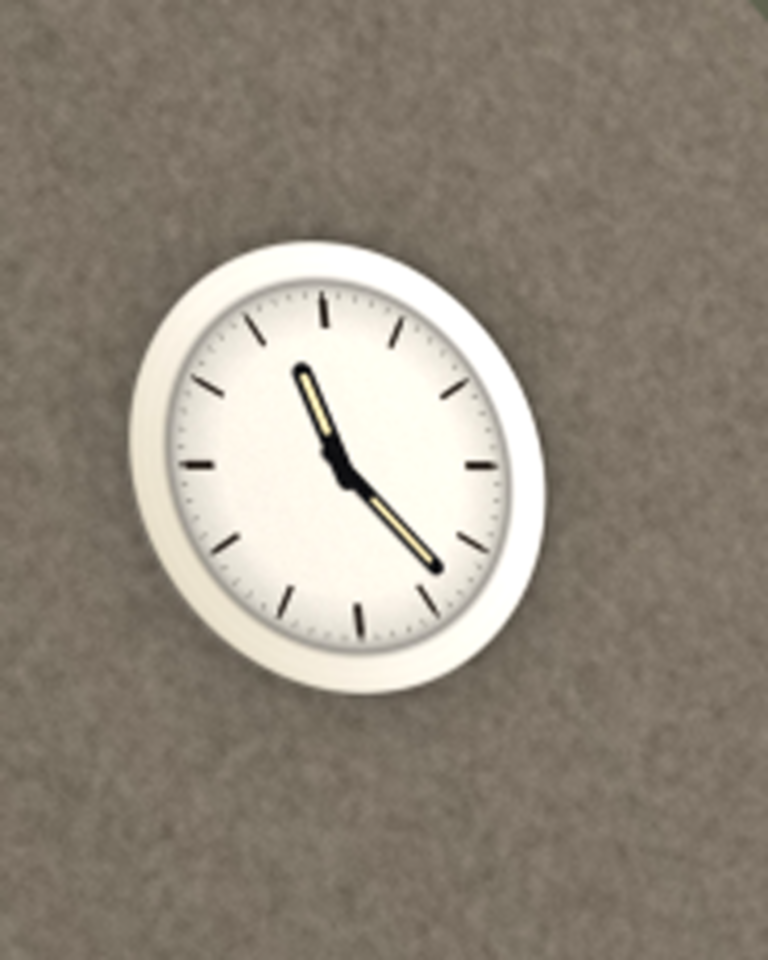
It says 11:23
